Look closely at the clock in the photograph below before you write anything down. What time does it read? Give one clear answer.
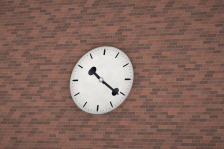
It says 10:21
